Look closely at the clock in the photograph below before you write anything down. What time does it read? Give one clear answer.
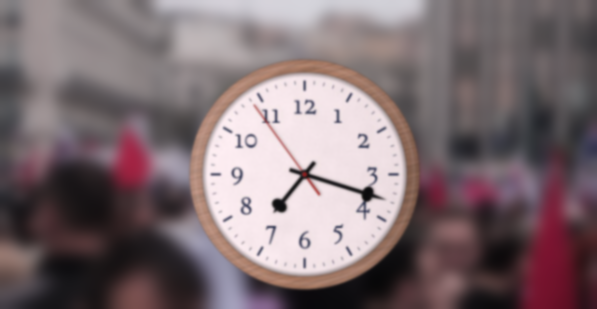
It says 7:17:54
